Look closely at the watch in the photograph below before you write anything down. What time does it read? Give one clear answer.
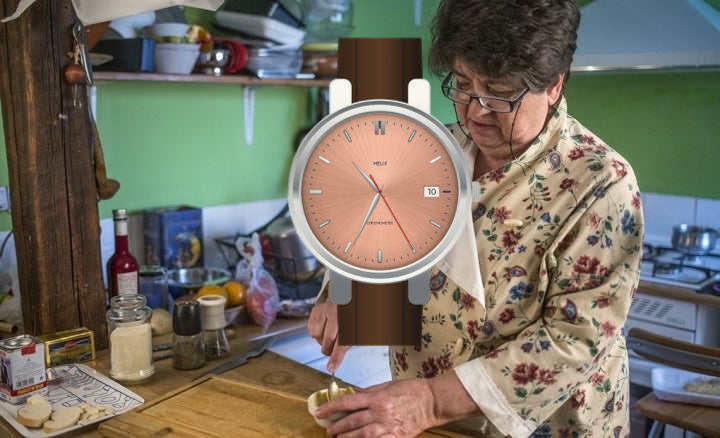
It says 10:34:25
